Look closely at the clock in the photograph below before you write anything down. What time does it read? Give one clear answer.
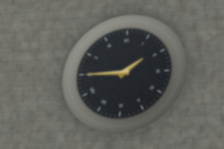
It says 1:45
